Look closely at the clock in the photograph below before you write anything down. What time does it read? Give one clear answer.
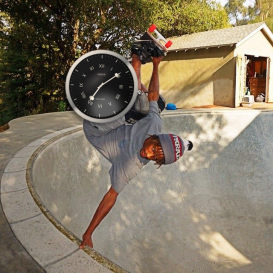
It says 7:09
